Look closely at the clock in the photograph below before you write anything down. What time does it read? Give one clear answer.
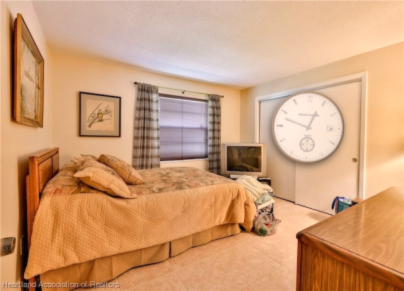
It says 12:48
